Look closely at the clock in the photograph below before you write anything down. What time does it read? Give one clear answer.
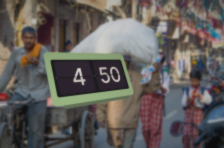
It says 4:50
